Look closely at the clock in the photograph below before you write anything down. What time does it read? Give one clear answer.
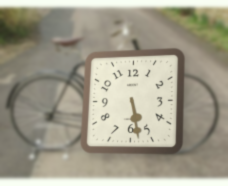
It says 5:28
